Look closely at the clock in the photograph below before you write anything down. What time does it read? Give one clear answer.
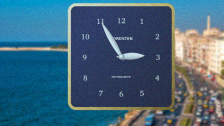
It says 2:55
